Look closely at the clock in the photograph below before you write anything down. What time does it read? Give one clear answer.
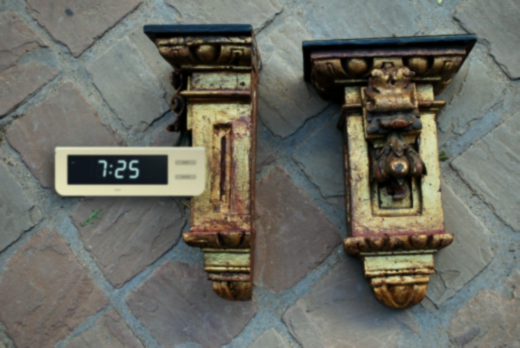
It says 7:25
